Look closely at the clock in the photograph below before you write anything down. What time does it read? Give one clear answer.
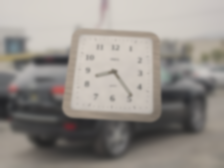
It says 8:24
